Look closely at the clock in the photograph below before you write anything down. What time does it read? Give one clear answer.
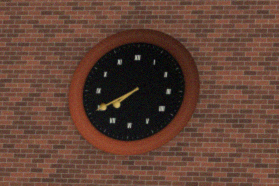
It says 7:40
